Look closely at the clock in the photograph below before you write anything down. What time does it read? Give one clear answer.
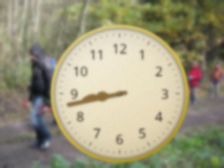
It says 8:43
